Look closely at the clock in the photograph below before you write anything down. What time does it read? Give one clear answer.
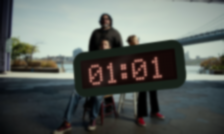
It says 1:01
